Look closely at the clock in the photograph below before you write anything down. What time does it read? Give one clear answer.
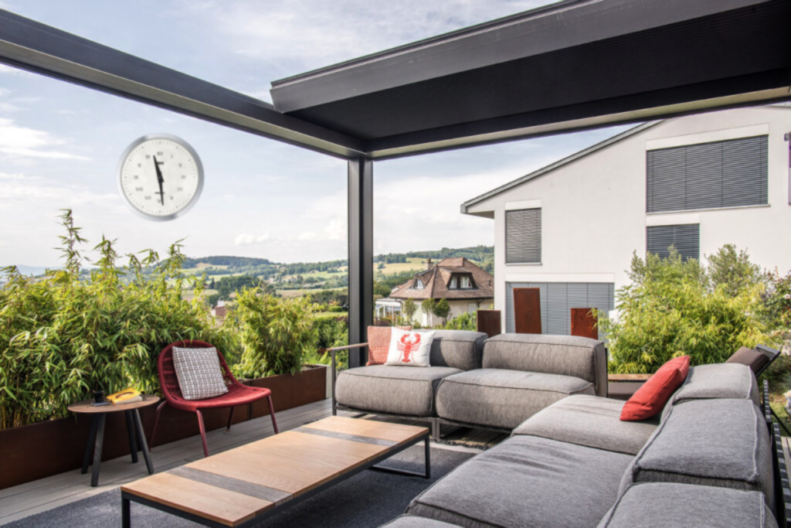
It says 11:29
